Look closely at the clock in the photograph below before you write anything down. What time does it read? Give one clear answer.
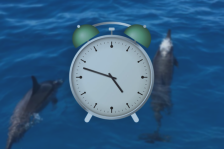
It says 4:48
